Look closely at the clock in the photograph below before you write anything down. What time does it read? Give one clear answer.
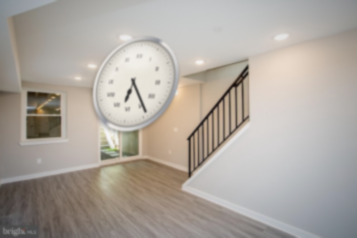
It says 6:24
